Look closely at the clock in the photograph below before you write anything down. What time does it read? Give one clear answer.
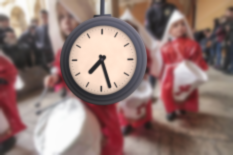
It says 7:27
